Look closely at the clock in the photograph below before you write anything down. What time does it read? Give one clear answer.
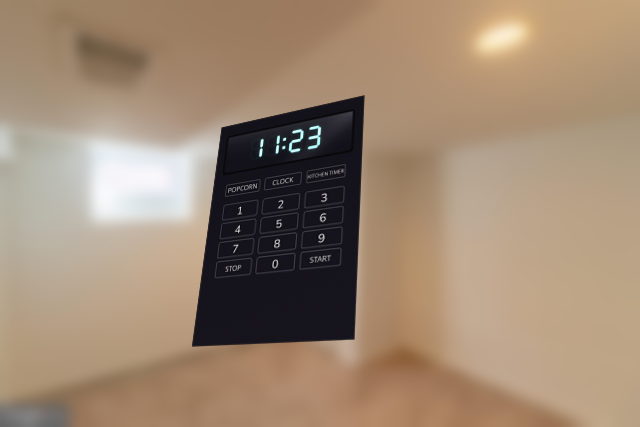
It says 11:23
